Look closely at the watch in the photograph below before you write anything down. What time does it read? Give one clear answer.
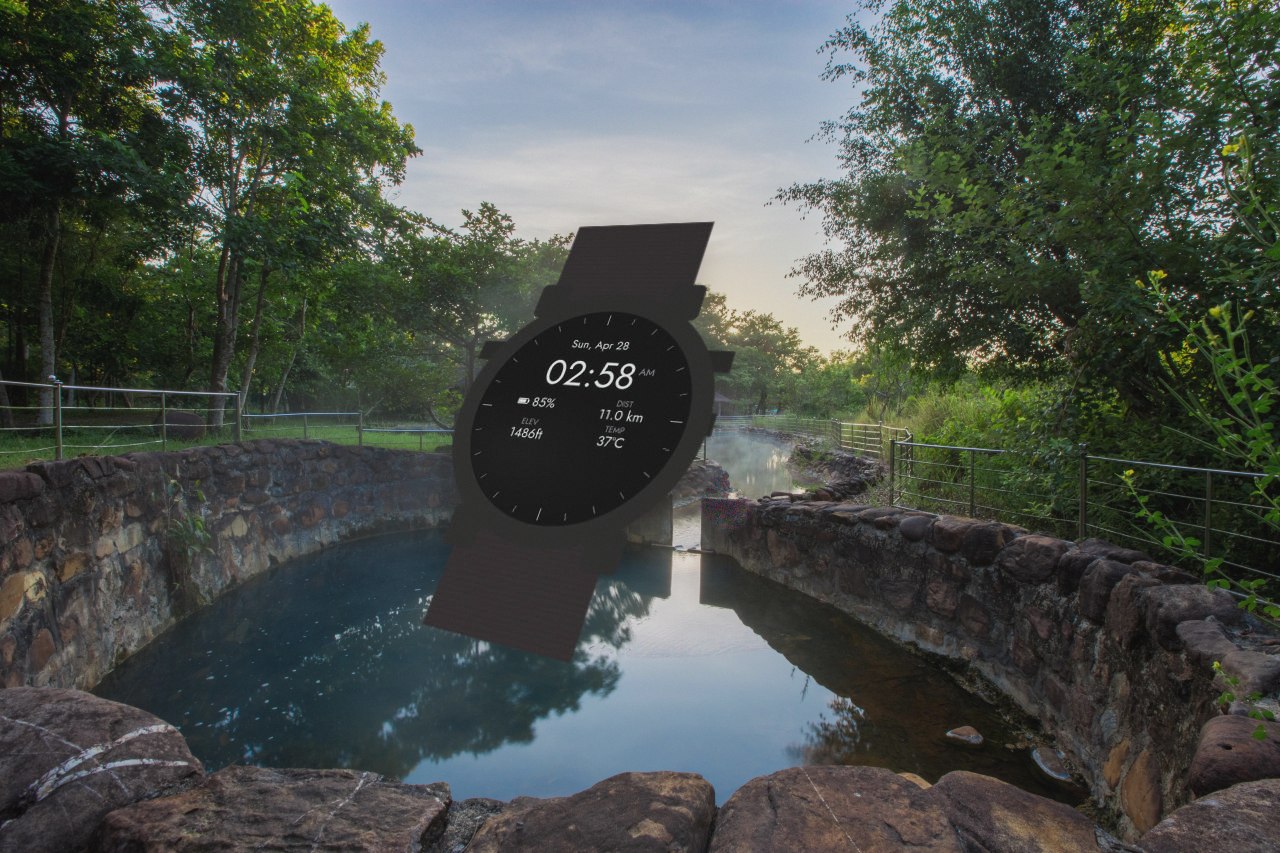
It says 2:58
